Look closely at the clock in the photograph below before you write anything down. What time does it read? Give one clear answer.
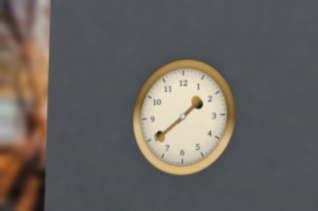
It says 1:39
